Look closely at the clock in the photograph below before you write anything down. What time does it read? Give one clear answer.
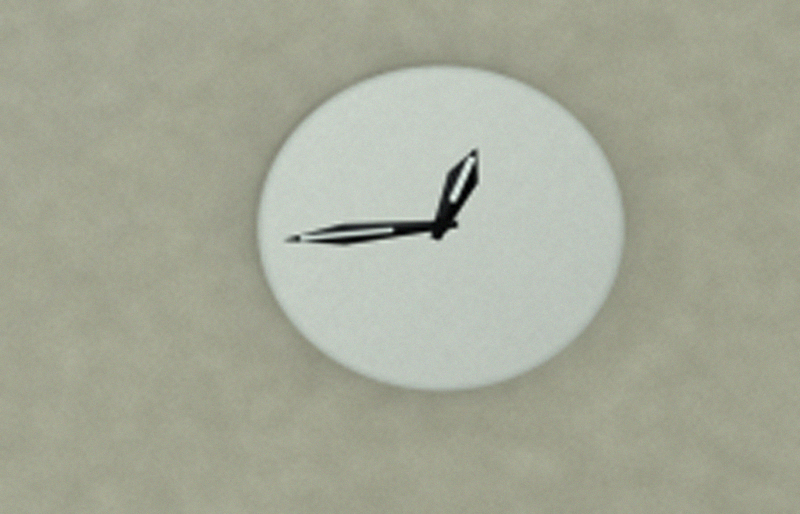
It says 12:44
